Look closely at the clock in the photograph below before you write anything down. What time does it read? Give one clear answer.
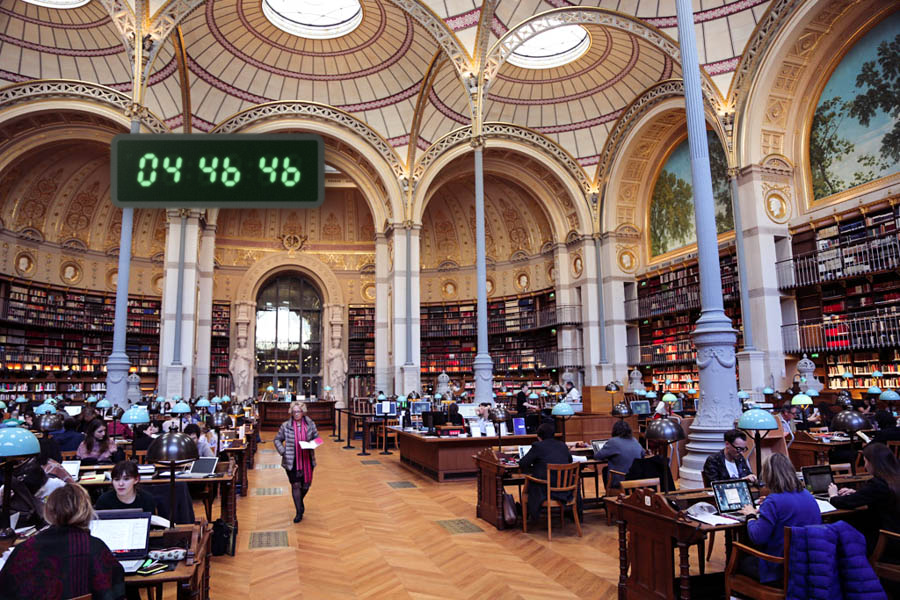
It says 4:46:46
